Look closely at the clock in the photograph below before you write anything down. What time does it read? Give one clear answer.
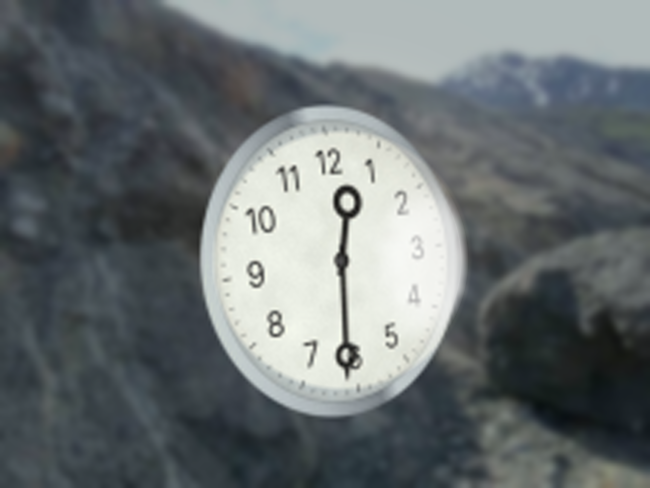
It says 12:31
